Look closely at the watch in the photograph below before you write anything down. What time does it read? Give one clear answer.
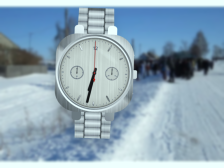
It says 6:32
